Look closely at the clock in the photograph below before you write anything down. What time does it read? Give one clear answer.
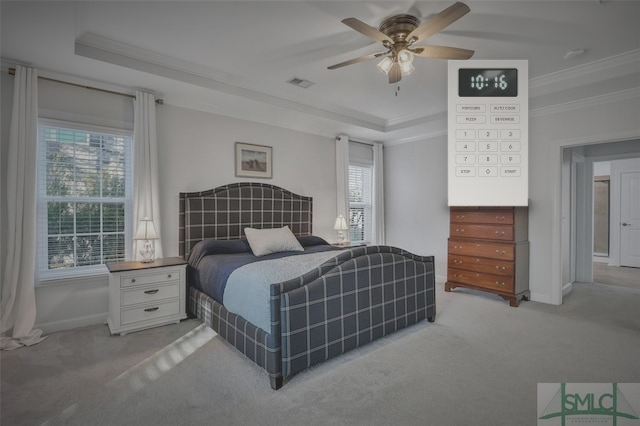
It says 10:16
